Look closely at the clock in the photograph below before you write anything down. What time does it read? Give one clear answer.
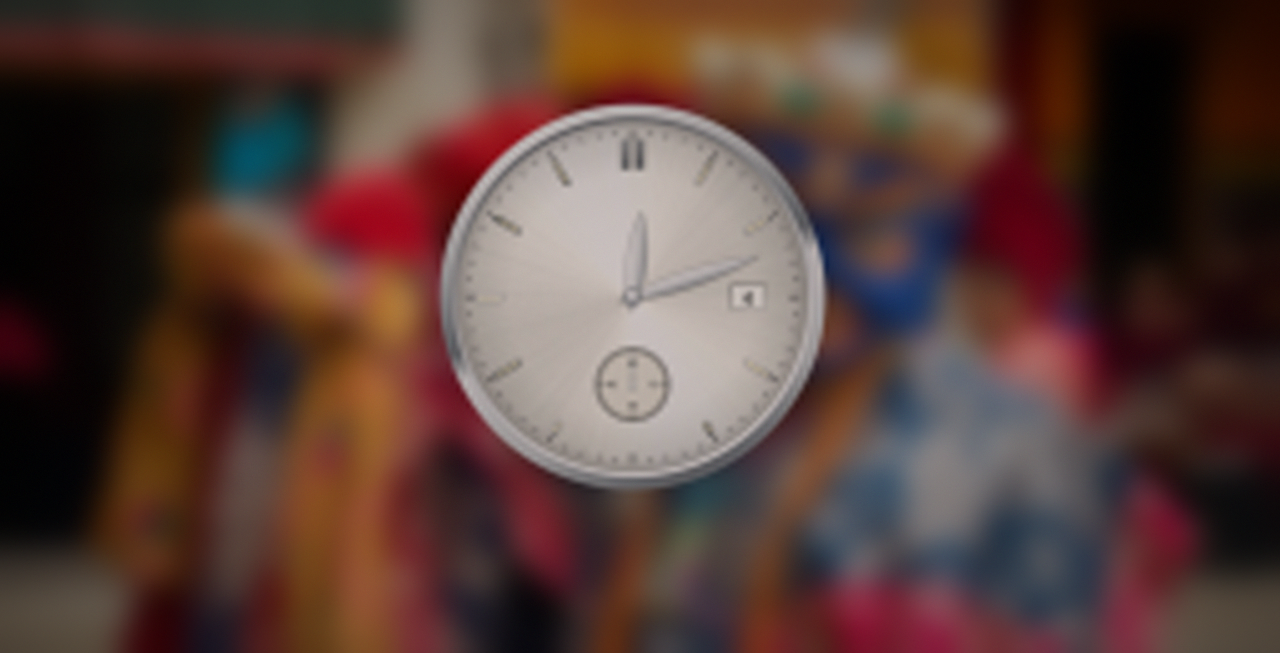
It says 12:12
